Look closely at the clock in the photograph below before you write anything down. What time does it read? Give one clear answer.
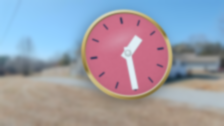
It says 1:30
